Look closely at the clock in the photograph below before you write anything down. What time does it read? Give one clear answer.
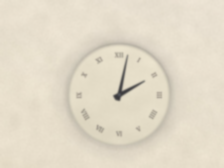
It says 2:02
